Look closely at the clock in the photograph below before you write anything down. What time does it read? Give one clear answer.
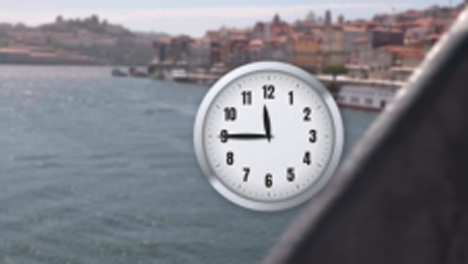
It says 11:45
